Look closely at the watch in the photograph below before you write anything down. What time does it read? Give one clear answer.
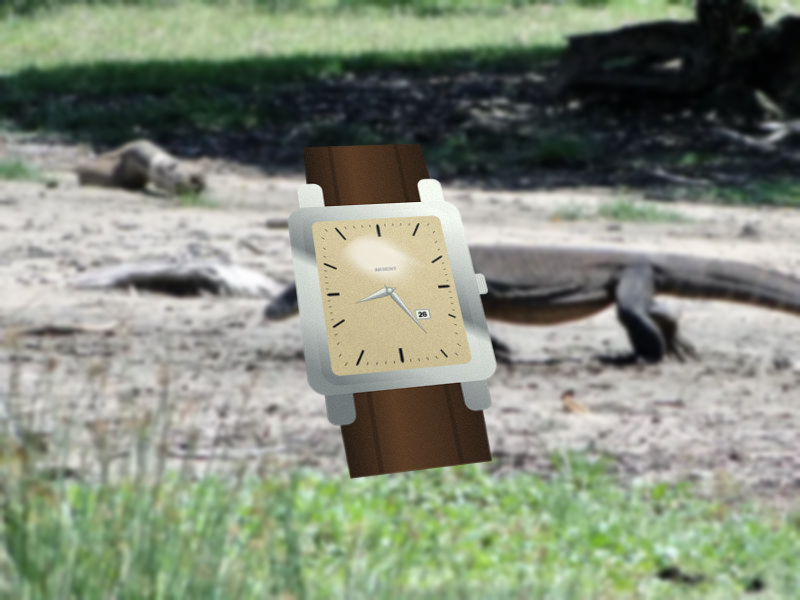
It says 8:25
